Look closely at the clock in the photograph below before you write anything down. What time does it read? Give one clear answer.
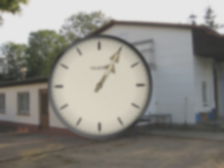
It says 1:05
